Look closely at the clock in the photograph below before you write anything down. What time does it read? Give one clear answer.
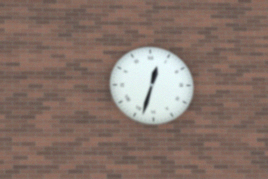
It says 12:33
